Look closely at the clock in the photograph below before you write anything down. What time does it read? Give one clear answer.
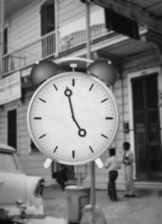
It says 4:58
